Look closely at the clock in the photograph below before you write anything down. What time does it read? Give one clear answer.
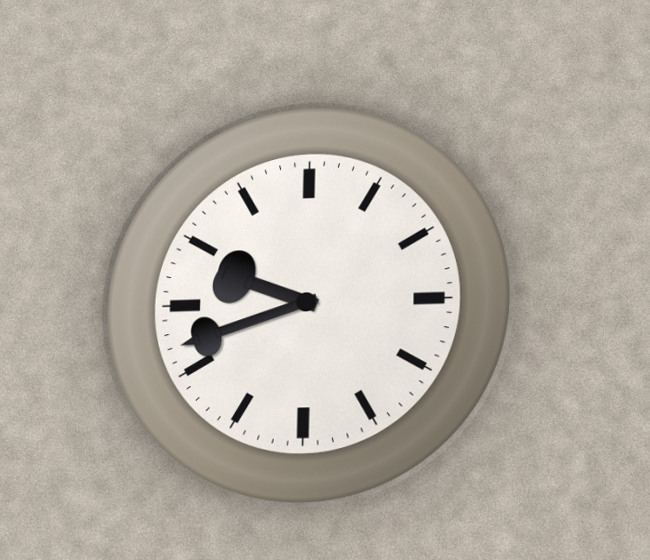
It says 9:42
